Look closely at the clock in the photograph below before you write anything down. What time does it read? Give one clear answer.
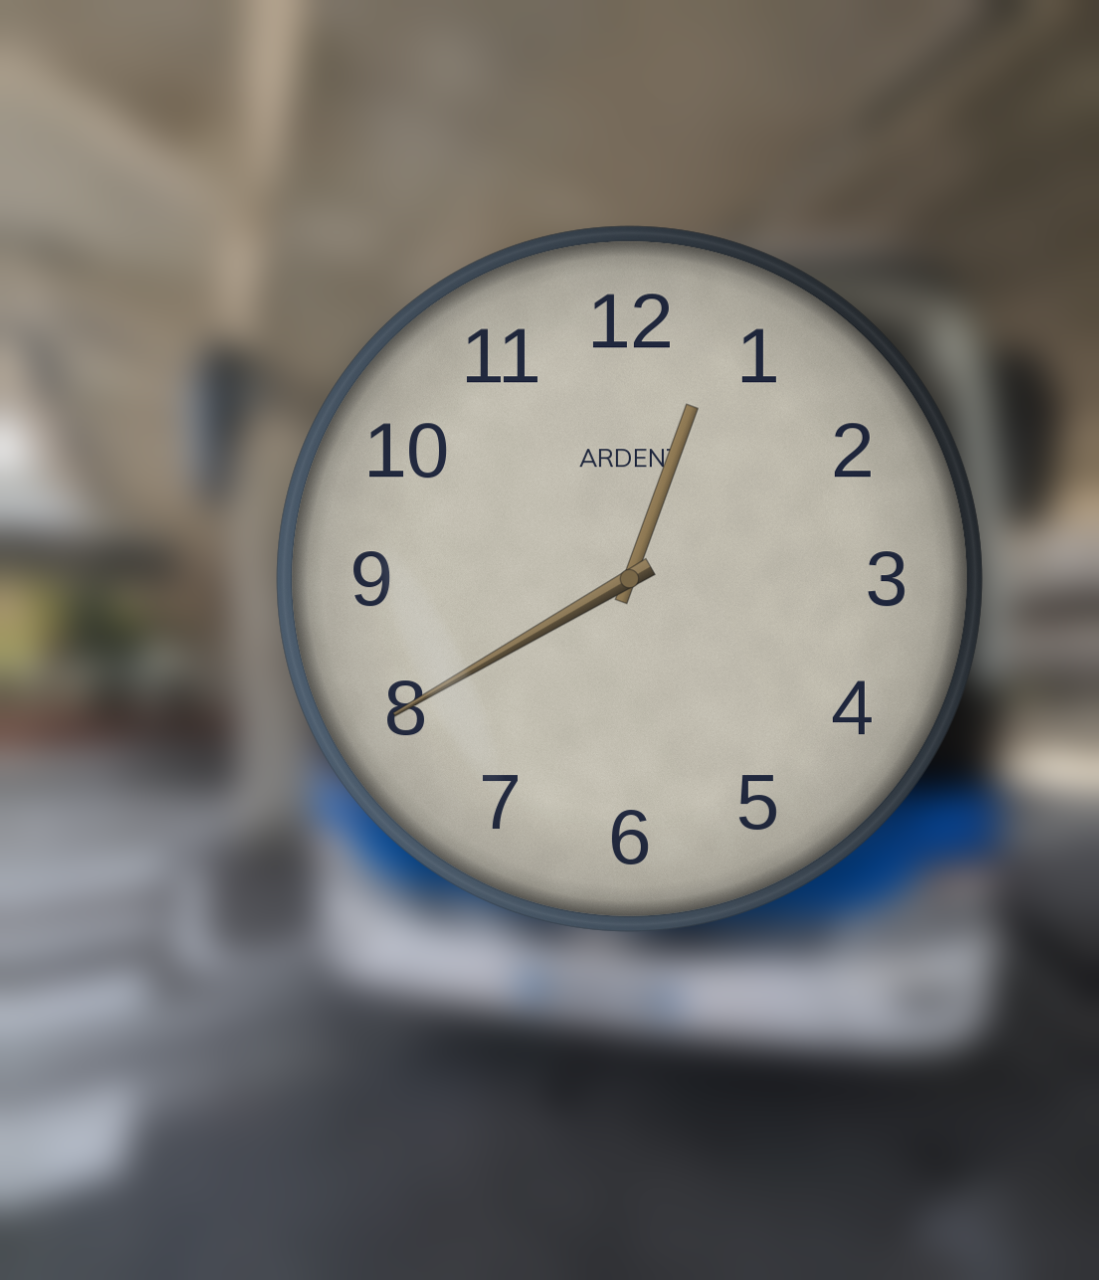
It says 12:40
